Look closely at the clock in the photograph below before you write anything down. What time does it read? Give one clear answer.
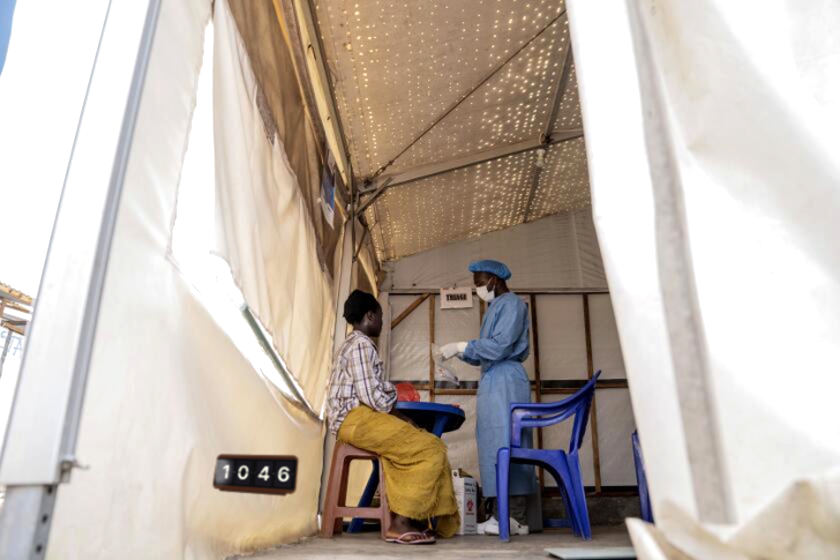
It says 10:46
